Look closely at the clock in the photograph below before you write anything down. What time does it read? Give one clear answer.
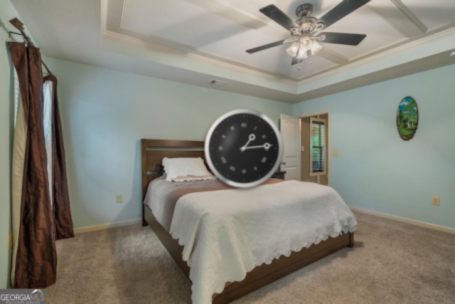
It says 1:14
